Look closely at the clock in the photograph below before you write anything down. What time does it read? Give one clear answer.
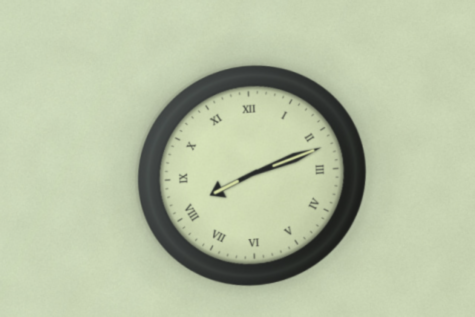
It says 8:12
